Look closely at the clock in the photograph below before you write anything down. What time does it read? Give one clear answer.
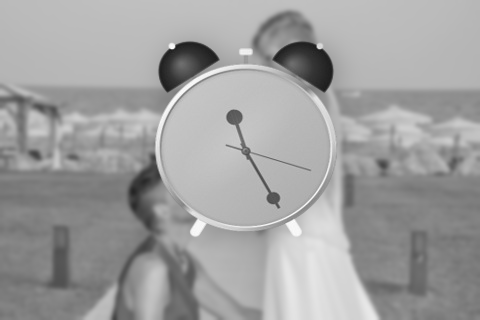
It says 11:25:18
